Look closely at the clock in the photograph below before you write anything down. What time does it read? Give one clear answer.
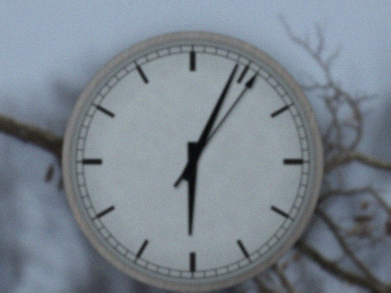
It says 6:04:06
